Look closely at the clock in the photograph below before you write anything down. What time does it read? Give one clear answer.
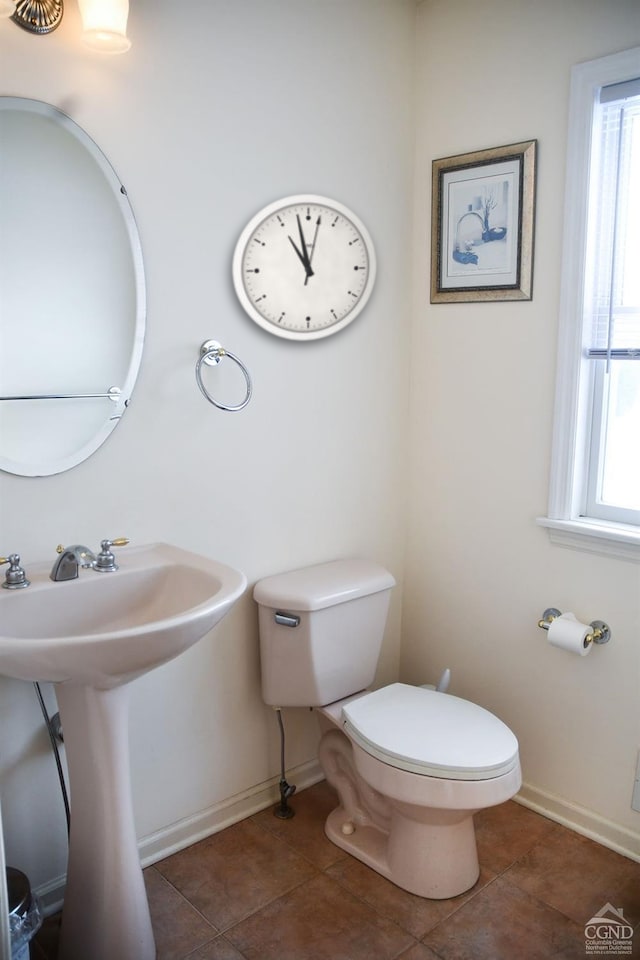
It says 10:58:02
